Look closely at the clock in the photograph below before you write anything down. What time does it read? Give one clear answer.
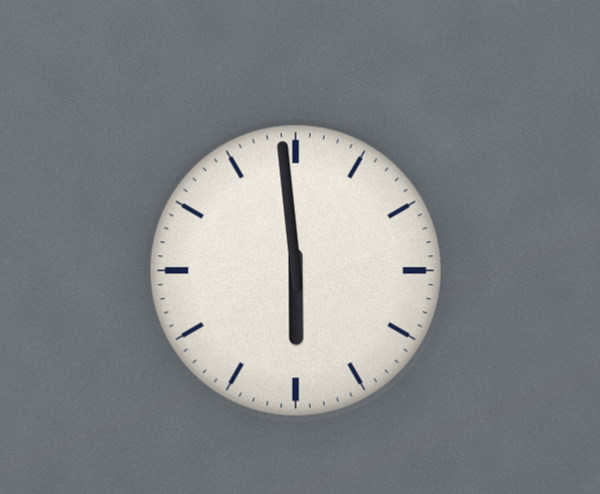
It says 5:59
